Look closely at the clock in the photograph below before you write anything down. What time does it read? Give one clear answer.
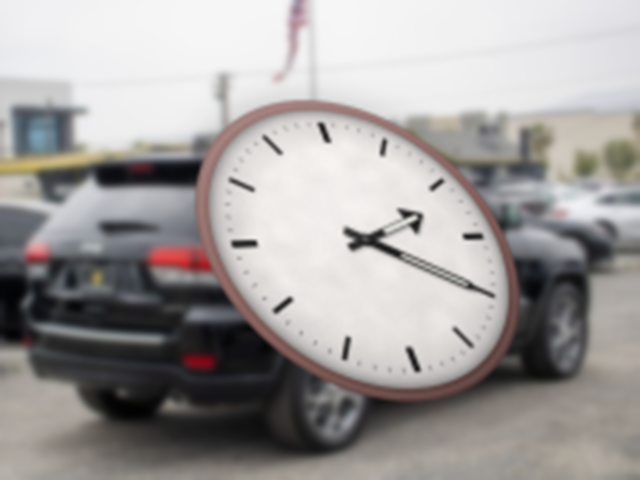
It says 2:20
